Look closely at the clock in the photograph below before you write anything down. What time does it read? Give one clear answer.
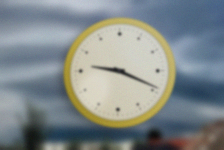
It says 9:19
